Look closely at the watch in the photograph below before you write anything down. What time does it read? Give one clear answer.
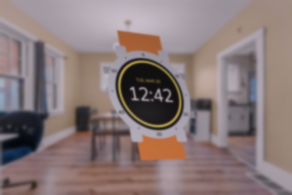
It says 12:42
